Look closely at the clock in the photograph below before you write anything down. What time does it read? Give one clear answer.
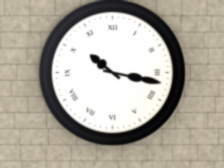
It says 10:17
